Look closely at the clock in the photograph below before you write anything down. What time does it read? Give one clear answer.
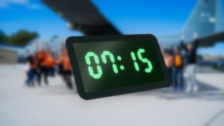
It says 7:15
